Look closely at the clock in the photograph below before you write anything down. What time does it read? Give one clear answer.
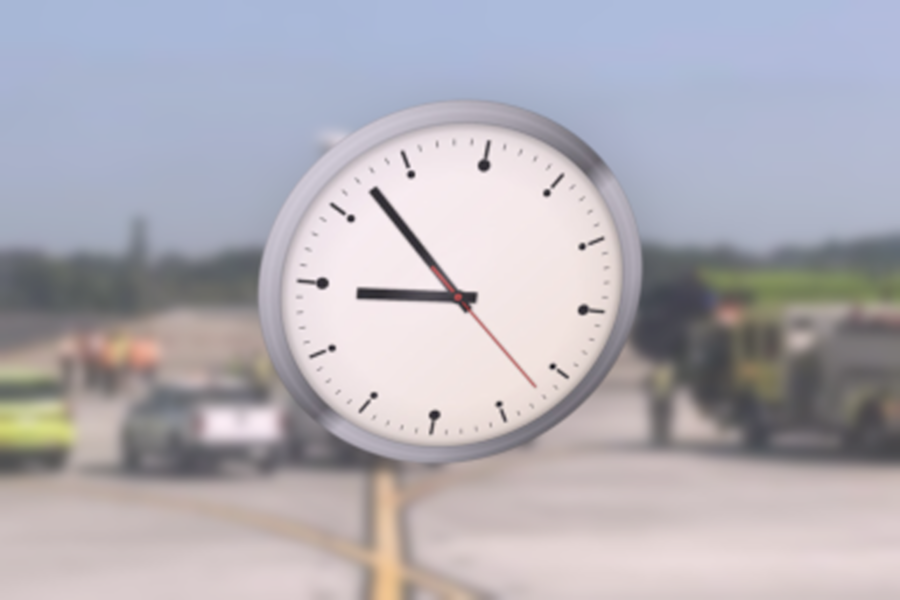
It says 8:52:22
